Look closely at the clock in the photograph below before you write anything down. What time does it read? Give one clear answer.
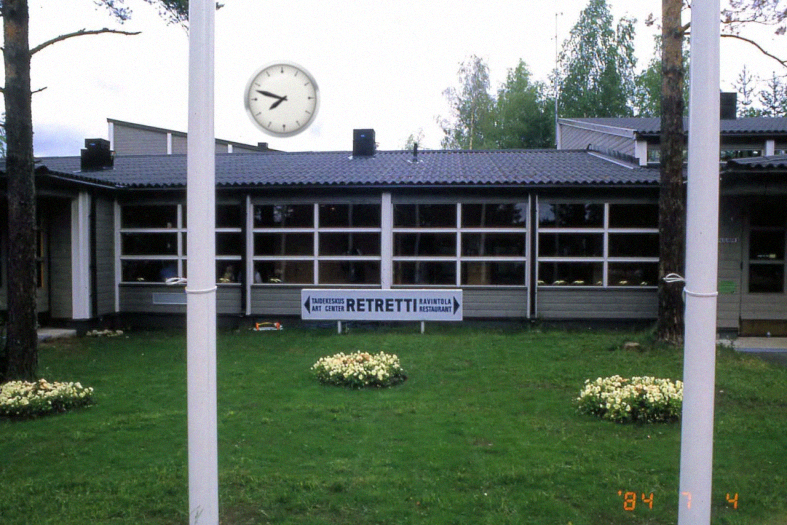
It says 7:48
